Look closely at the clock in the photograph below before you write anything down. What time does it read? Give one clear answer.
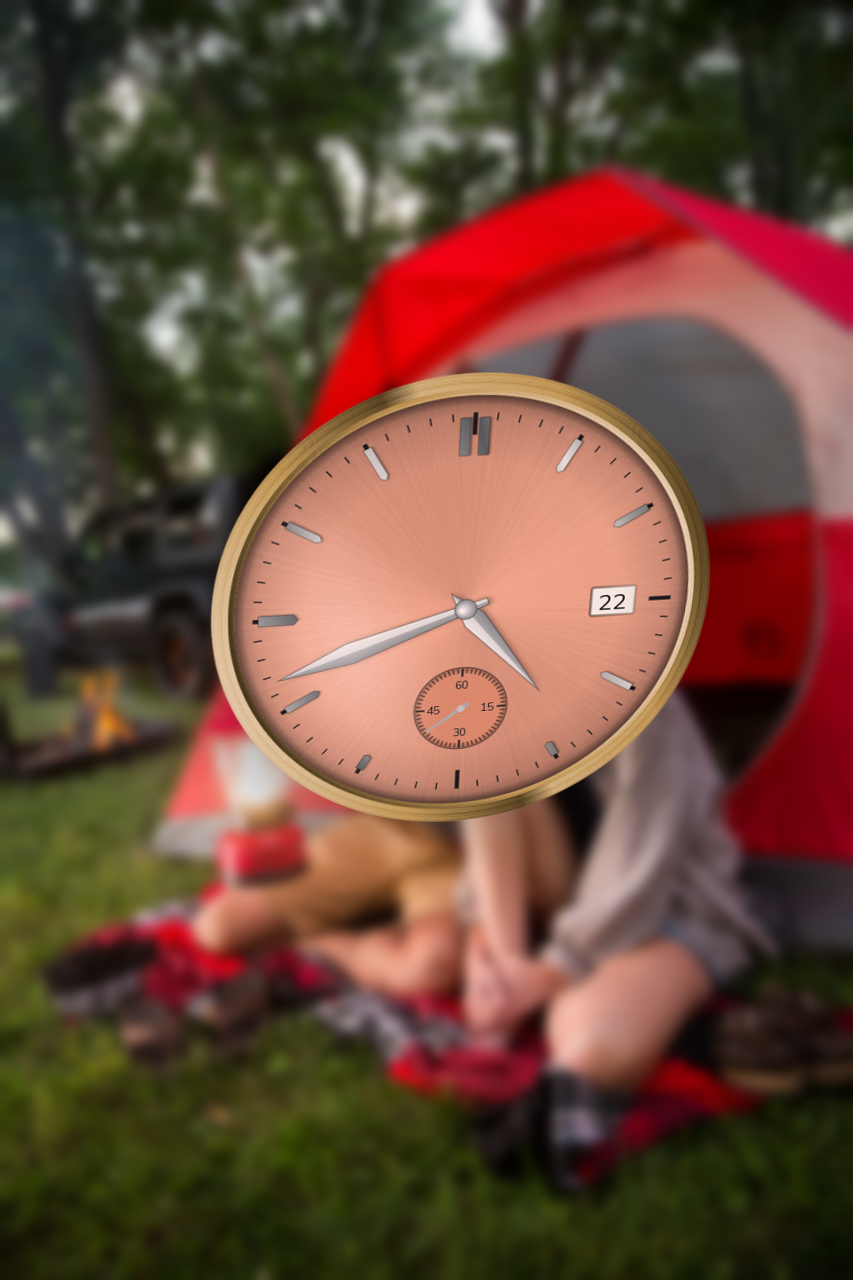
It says 4:41:39
